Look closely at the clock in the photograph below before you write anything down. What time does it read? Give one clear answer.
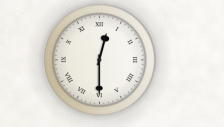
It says 12:30
